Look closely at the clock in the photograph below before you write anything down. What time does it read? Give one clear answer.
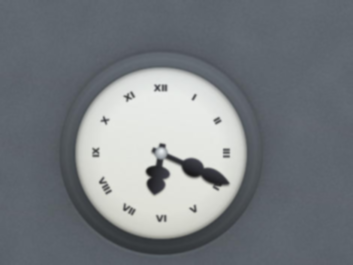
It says 6:19
